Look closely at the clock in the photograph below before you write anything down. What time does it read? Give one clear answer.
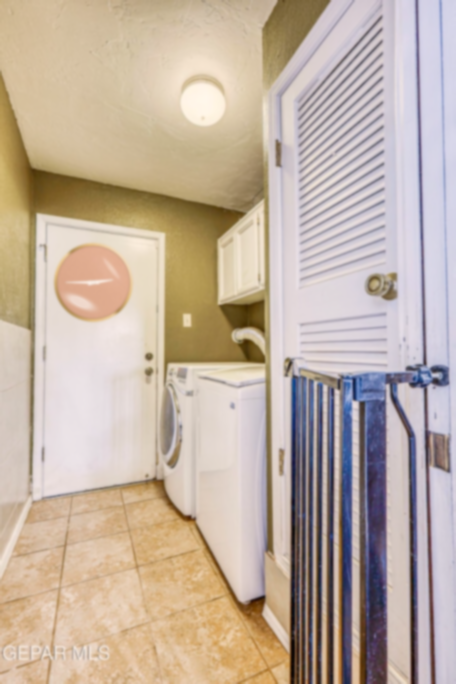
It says 2:45
